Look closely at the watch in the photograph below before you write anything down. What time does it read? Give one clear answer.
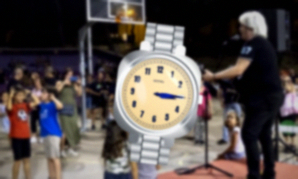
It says 3:15
